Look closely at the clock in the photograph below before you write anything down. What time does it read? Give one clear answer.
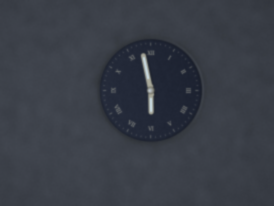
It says 5:58
